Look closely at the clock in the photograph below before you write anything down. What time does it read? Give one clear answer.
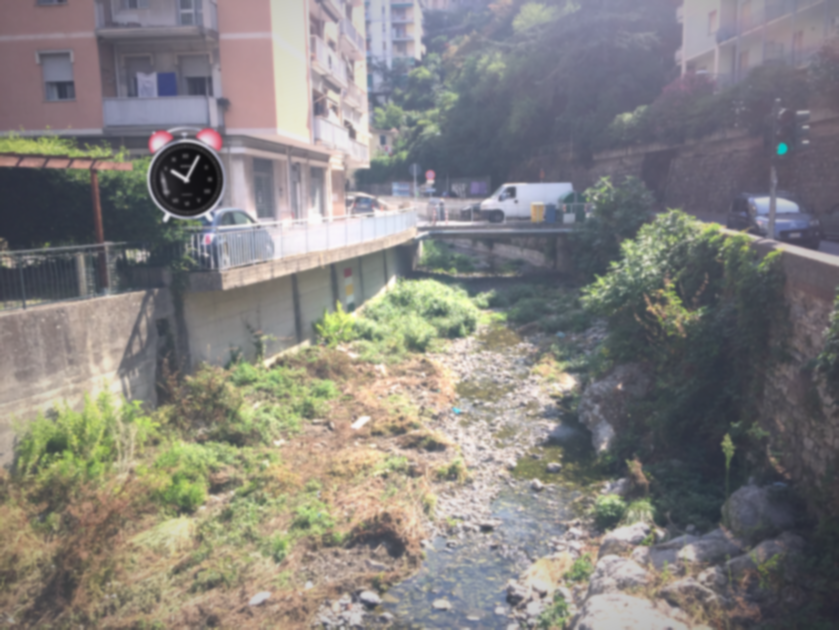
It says 10:05
